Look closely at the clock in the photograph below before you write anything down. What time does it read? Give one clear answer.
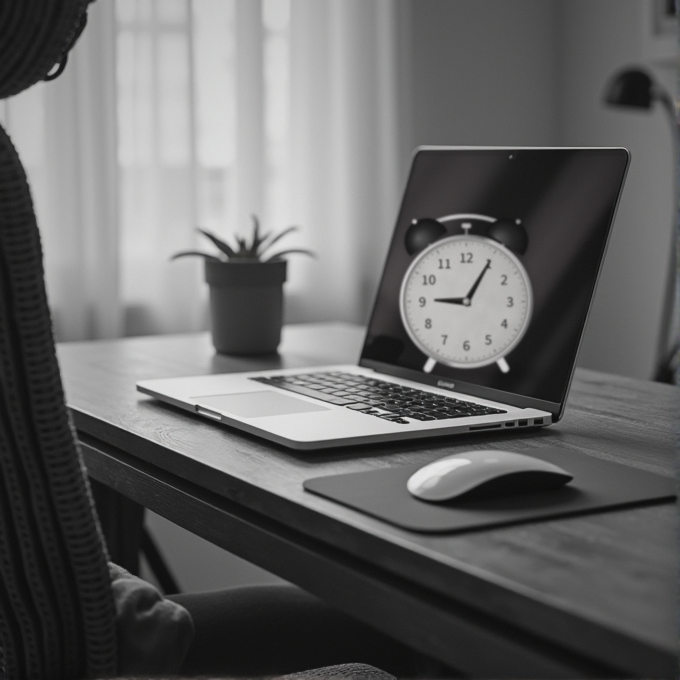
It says 9:05
